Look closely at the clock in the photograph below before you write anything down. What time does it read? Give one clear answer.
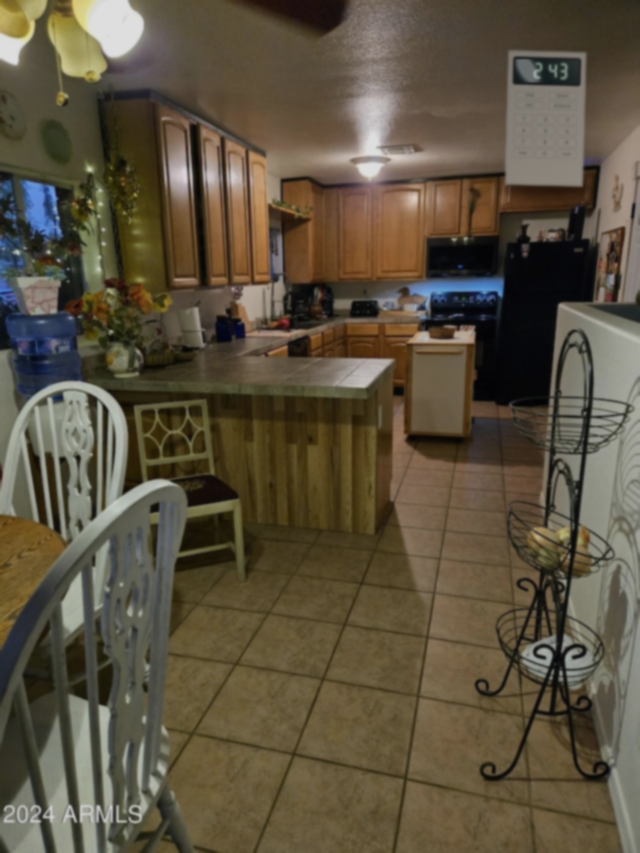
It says 2:43
